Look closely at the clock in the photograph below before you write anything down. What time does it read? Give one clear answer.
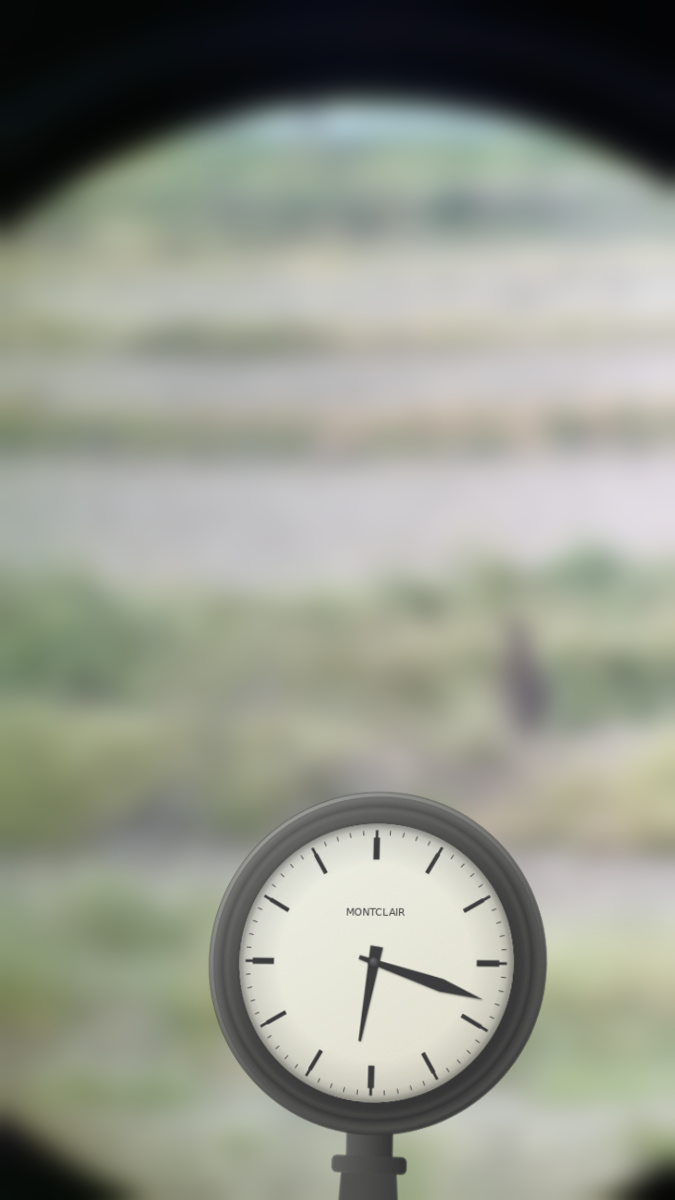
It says 6:18
